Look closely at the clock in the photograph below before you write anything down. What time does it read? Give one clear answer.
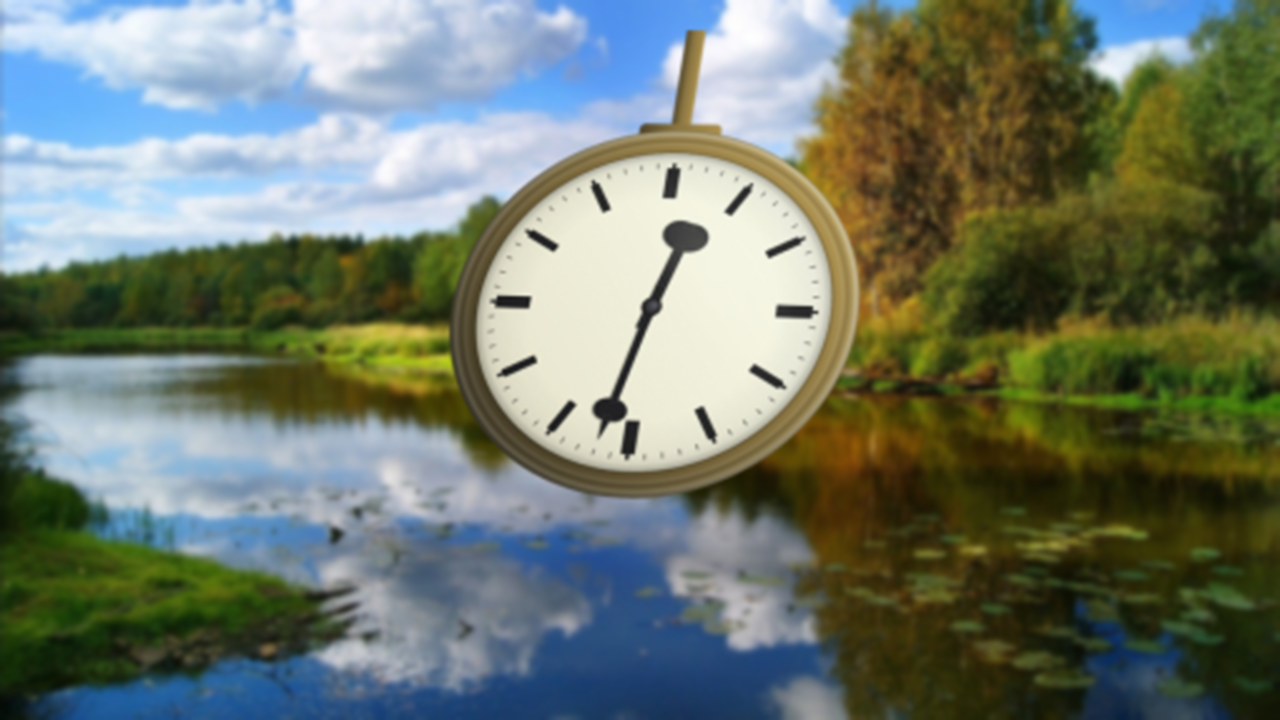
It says 12:32
